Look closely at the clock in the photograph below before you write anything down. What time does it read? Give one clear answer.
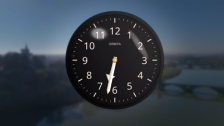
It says 6:32
